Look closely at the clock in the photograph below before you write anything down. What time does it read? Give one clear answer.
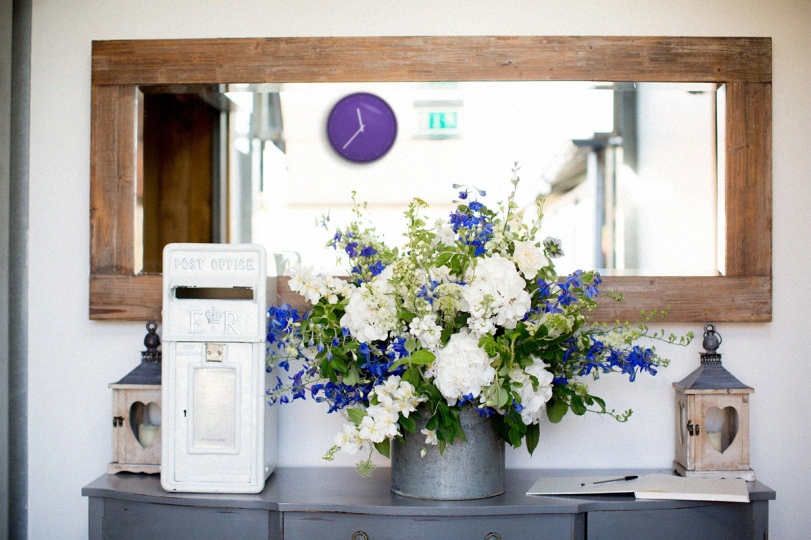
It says 11:37
